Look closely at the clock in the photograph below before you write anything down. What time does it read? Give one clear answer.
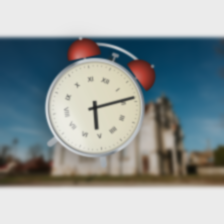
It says 5:09
